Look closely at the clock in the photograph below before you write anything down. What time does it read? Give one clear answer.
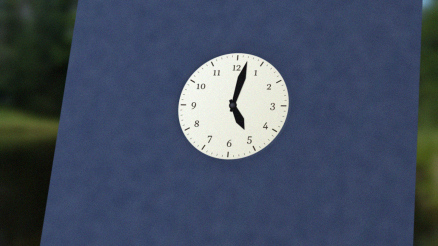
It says 5:02
